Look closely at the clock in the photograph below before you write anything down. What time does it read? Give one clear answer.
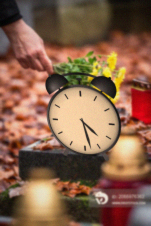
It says 4:28
